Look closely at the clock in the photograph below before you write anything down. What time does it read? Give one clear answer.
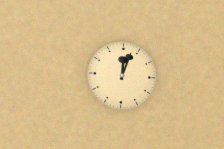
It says 12:03
